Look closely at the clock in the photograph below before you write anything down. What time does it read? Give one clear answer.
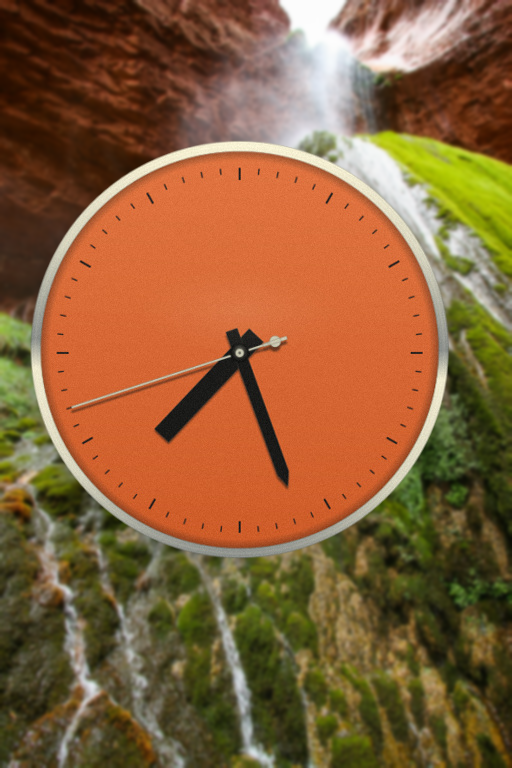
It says 7:26:42
